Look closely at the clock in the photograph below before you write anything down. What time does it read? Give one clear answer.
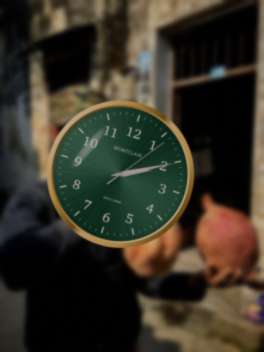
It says 2:10:06
